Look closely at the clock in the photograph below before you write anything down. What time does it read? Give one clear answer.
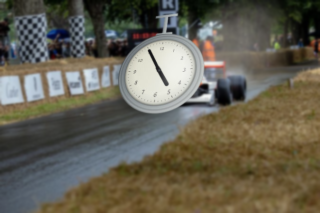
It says 4:55
